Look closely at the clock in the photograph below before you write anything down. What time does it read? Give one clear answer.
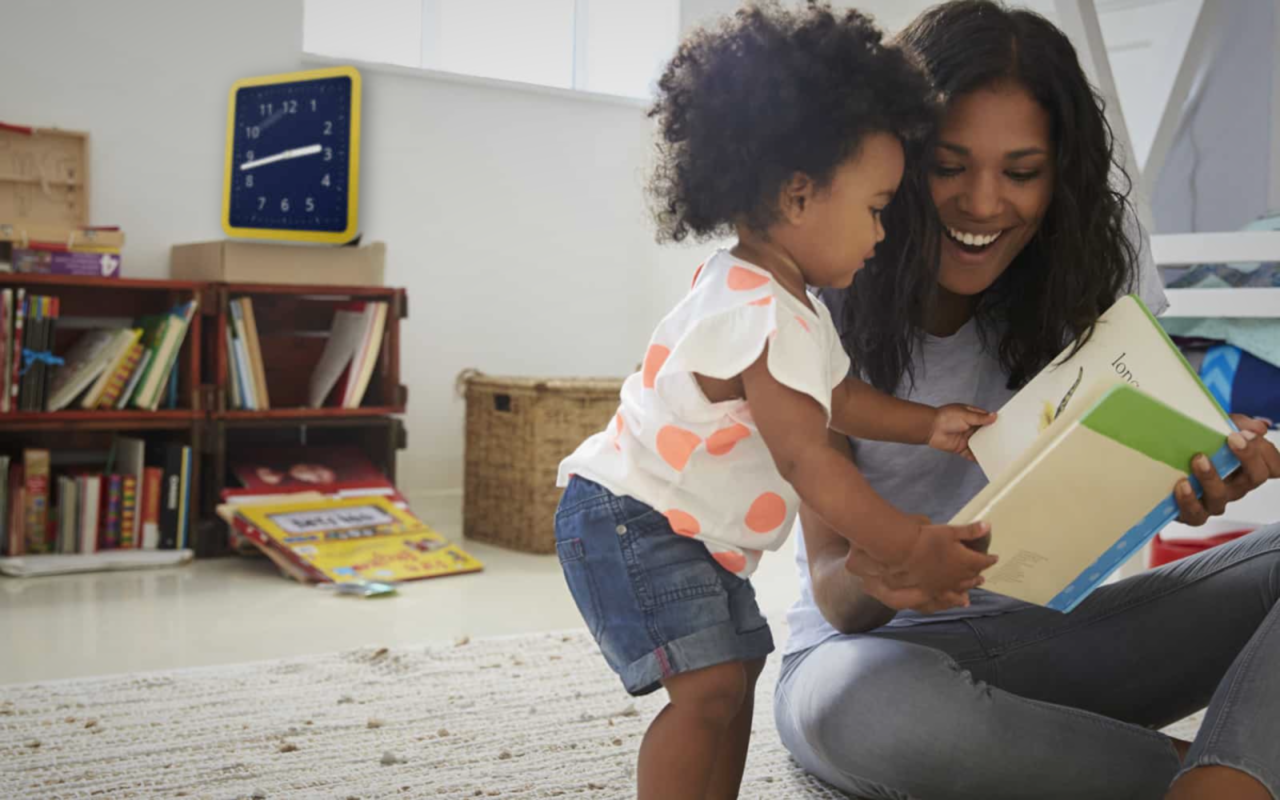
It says 2:43
